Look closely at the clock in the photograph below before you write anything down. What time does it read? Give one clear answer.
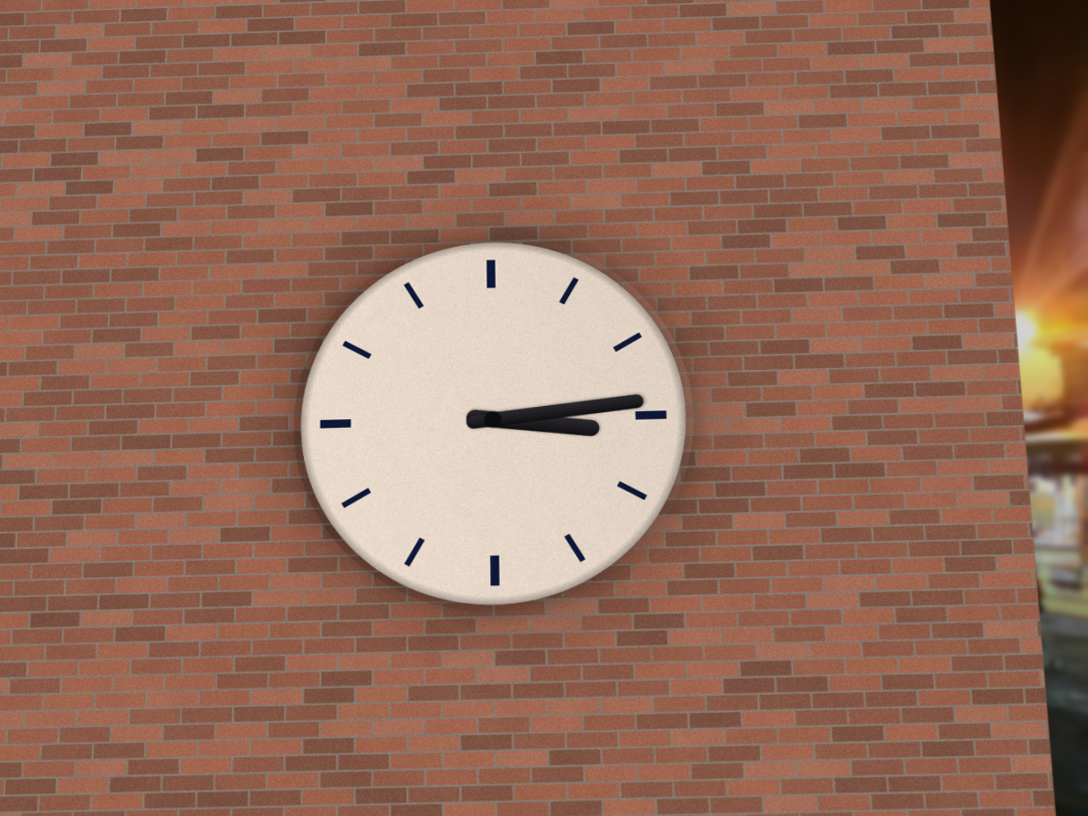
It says 3:14
